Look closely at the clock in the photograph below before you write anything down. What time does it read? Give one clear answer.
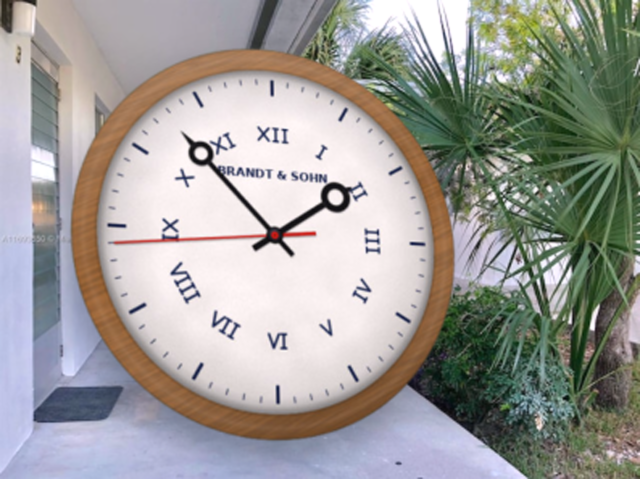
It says 1:52:44
